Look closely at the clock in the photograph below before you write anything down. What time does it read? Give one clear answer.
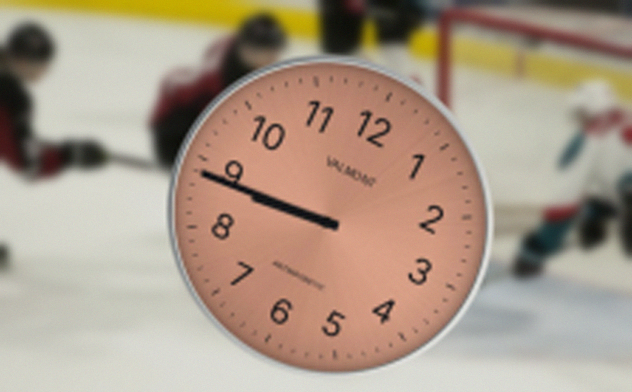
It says 8:44
